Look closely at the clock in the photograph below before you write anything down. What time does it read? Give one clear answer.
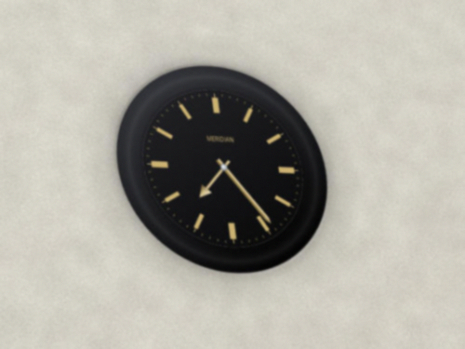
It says 7:24
